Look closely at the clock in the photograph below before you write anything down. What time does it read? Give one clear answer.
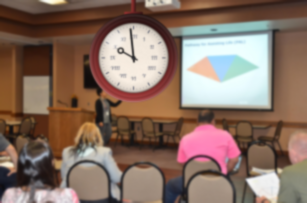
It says 9:59
